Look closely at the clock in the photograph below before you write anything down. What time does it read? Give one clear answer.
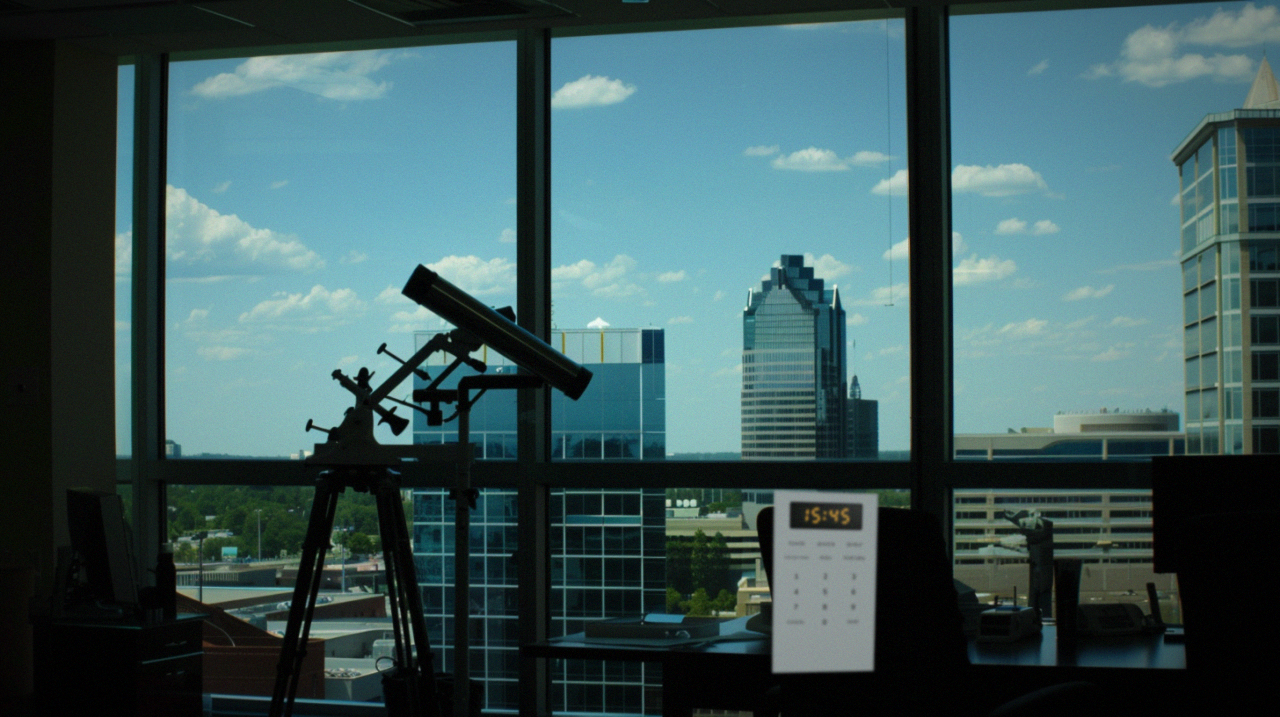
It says 15:45
